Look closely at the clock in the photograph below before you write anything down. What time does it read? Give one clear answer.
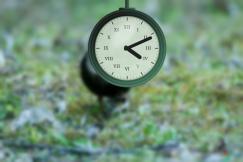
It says 4:11
